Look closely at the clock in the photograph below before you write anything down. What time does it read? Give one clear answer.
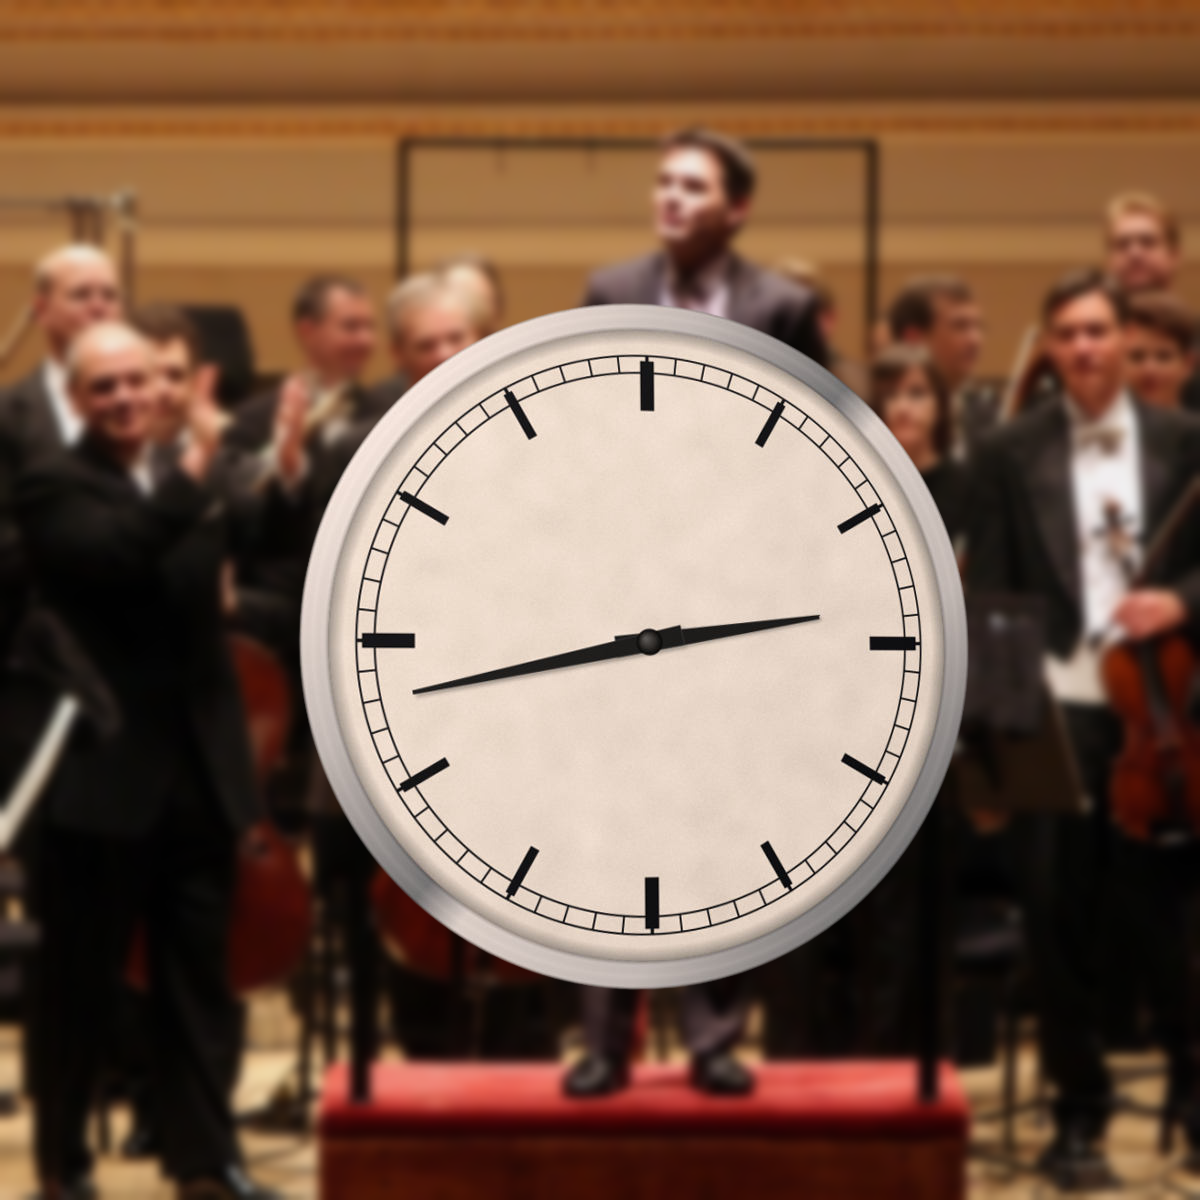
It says 2:43
